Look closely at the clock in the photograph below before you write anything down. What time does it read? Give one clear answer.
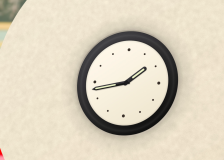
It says 1:43
